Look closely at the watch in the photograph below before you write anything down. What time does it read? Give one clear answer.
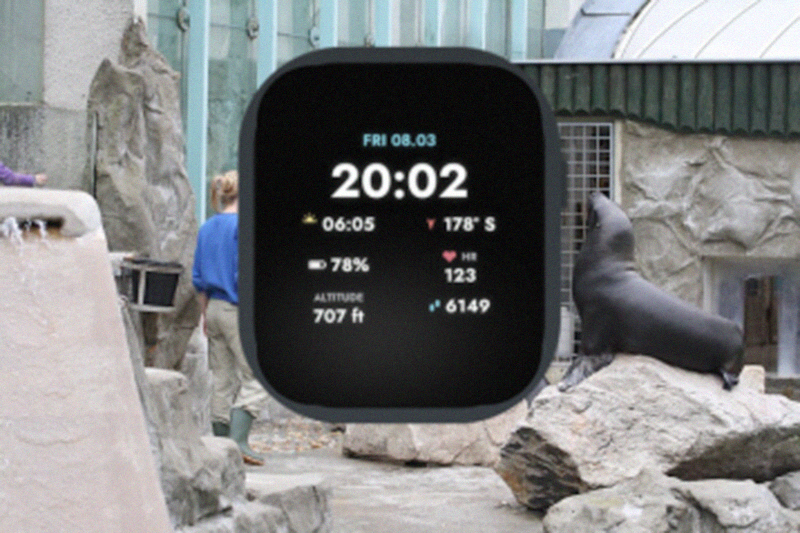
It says 20:02
